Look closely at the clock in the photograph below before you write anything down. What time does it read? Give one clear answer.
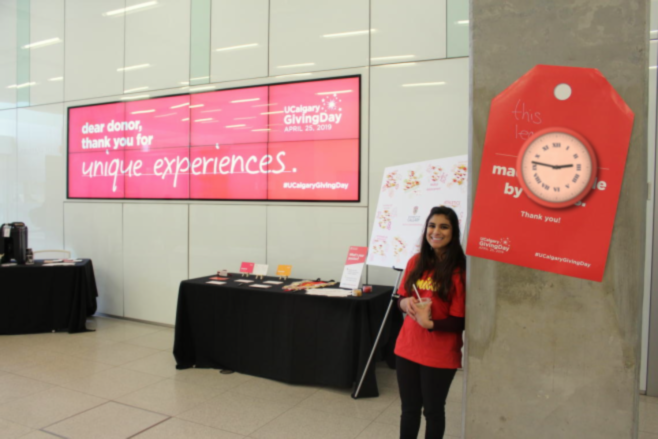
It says 2:47
